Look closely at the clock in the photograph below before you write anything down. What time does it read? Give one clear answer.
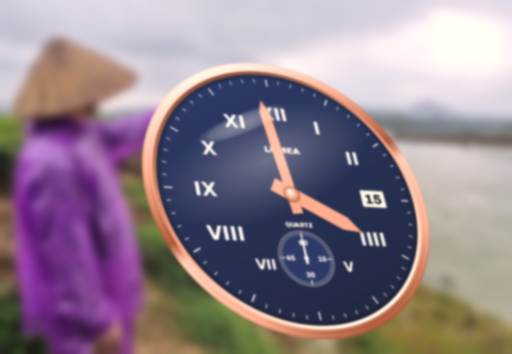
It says 3:59
